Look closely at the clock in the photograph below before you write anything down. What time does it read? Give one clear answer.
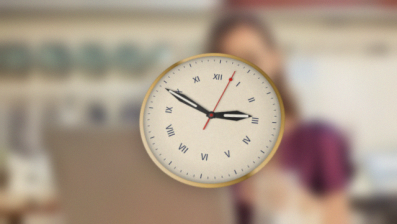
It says 2:49:03
